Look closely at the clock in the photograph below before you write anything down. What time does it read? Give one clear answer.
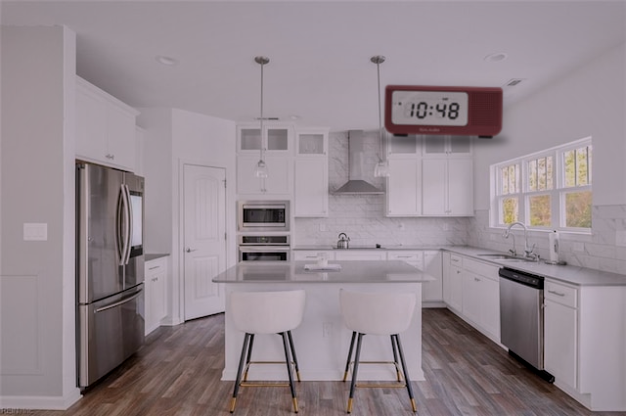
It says 10:48
